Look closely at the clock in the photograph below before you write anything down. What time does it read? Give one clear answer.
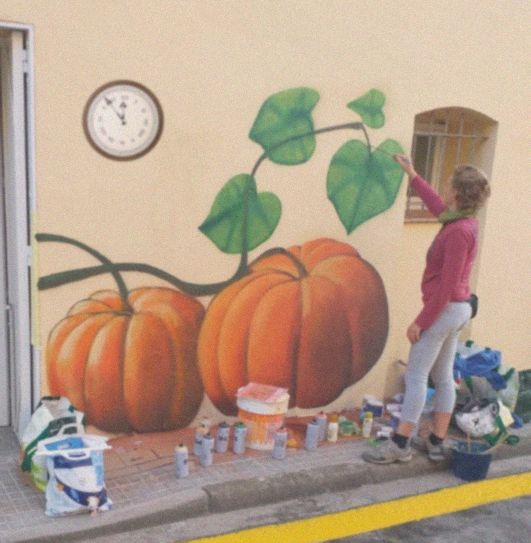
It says 11:53
